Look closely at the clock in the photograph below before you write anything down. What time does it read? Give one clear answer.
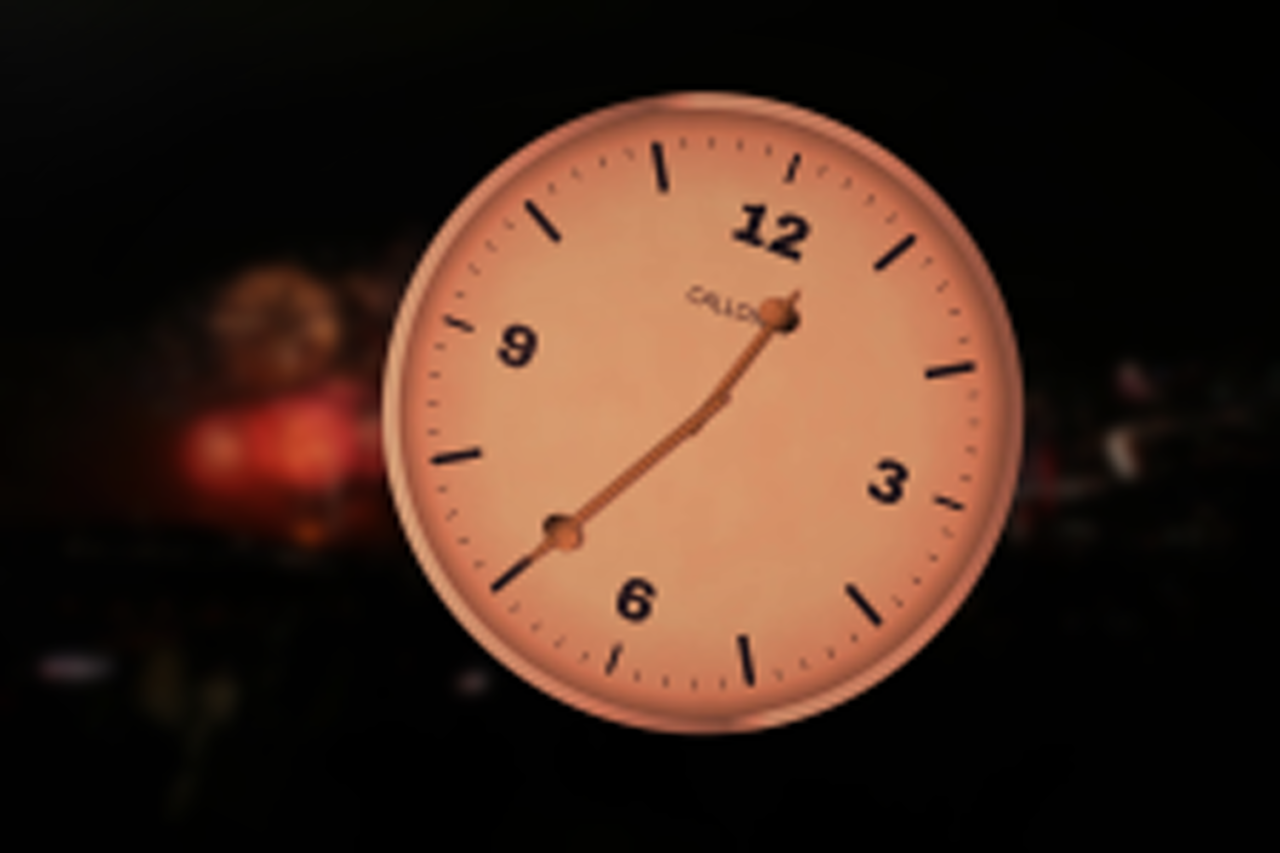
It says 12:35
